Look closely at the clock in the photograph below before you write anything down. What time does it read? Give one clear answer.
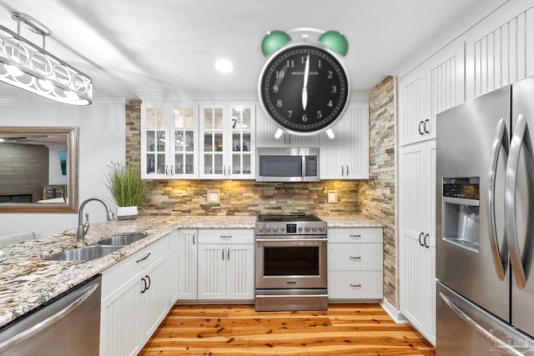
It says 6:01
